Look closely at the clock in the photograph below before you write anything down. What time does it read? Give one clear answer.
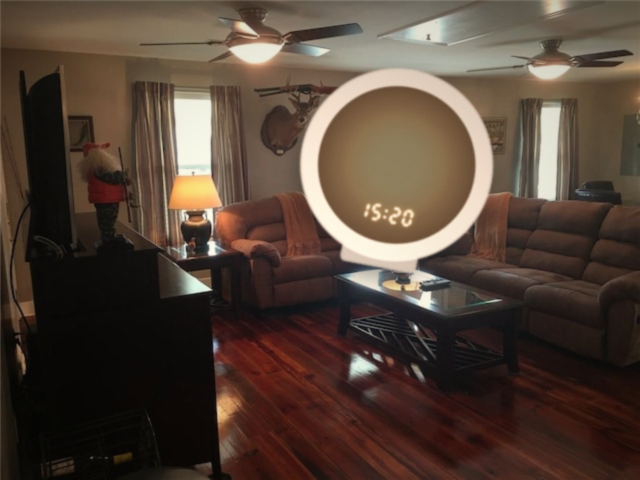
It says 15:20
